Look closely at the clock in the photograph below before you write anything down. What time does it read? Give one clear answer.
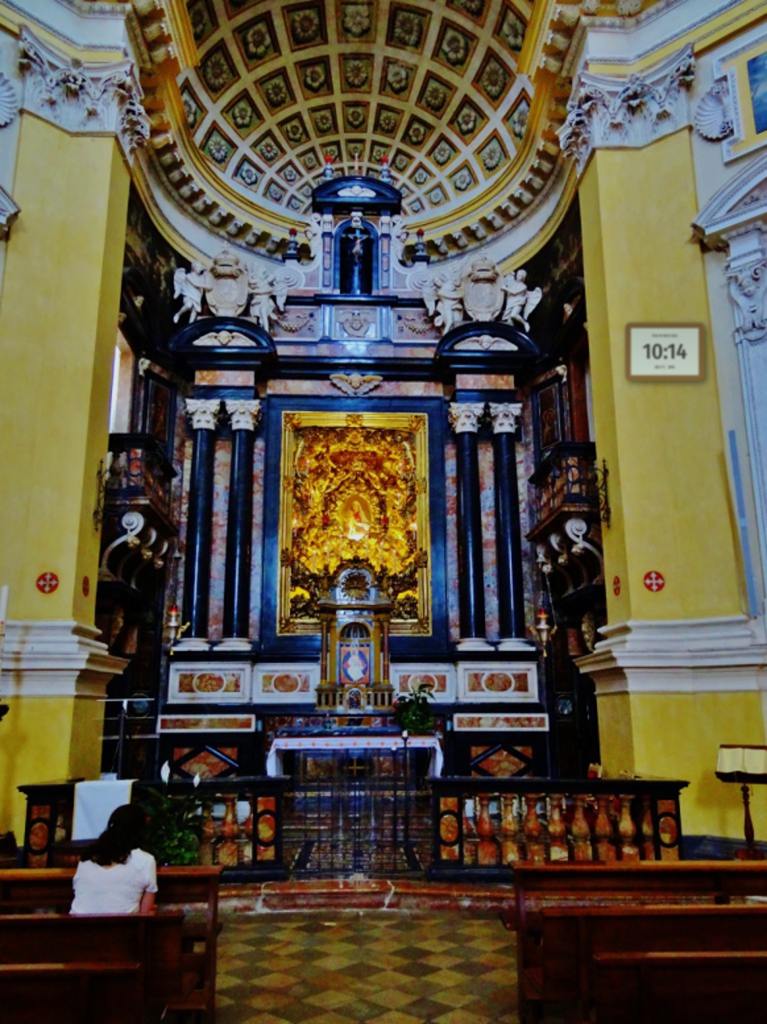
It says 10:14
